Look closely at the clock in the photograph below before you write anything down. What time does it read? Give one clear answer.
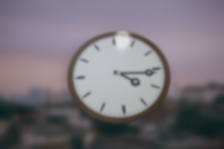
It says 4:16
